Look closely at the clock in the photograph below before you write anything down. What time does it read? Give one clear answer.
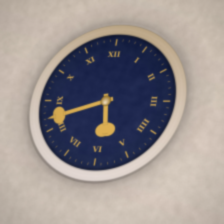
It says 5:42
